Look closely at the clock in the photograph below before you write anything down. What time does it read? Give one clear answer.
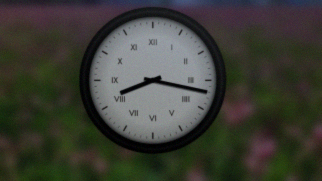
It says 8:17
